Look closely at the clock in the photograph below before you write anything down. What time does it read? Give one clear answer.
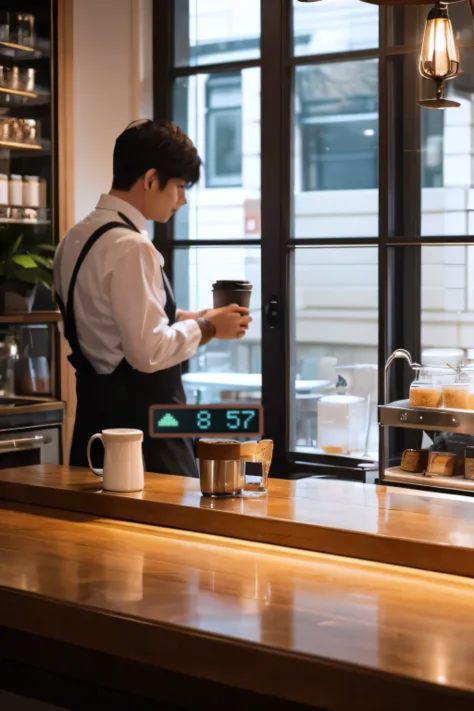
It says 8:57
